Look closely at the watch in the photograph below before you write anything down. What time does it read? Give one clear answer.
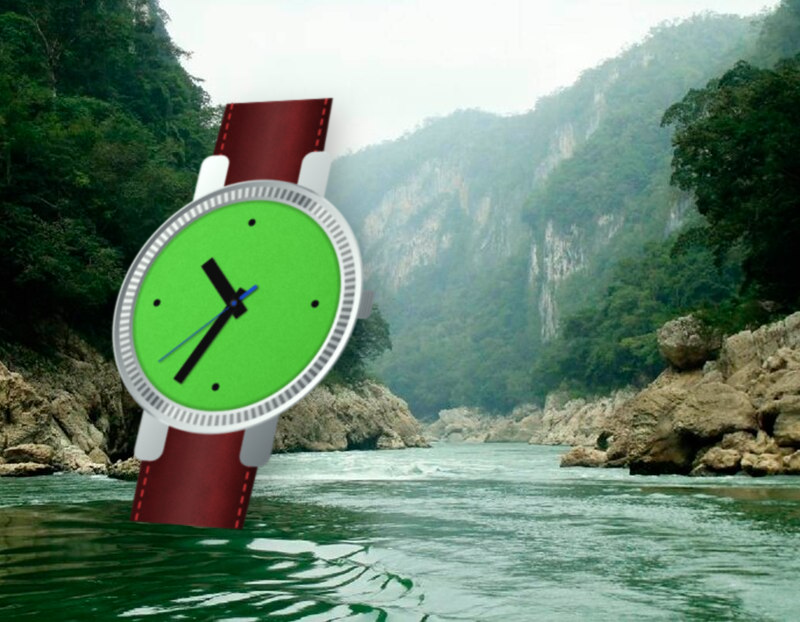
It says 10:34:38
